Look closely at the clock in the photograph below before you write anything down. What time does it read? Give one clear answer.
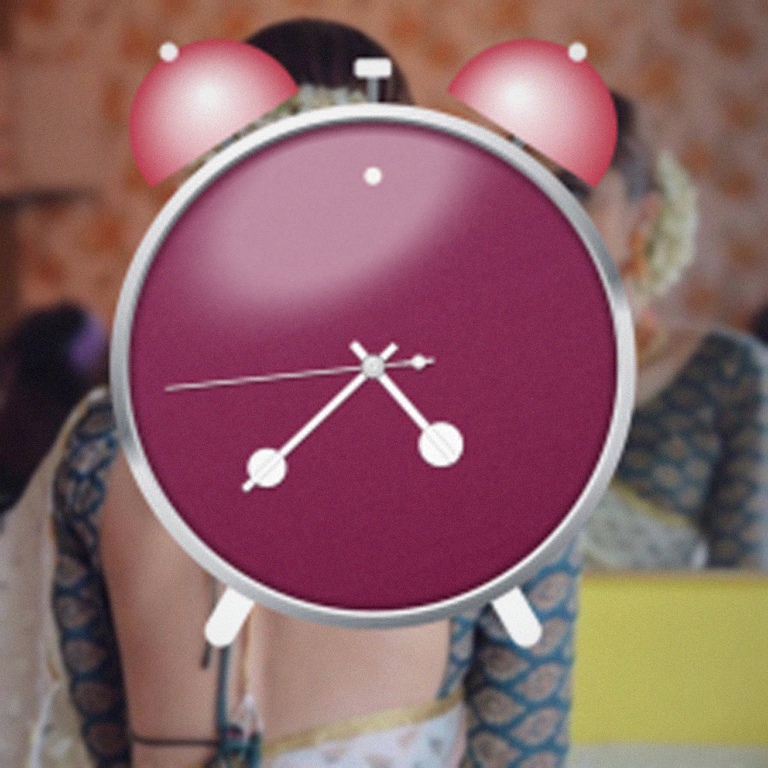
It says 4:37:44
